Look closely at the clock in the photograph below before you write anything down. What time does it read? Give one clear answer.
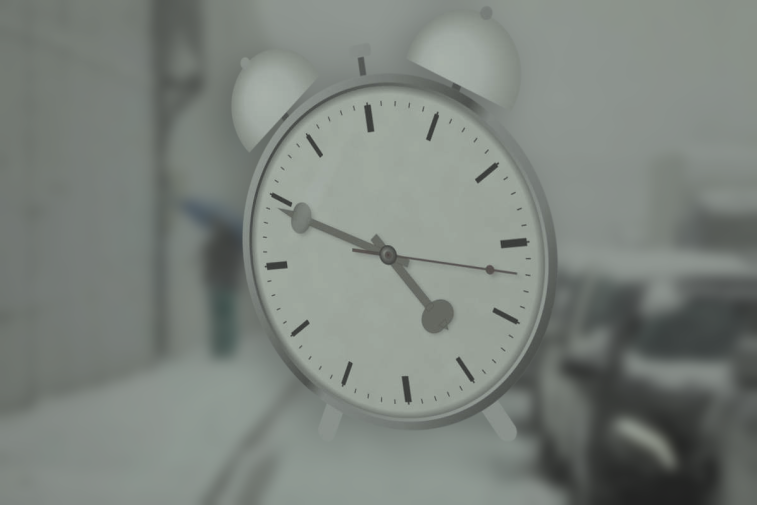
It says 4:49:17
